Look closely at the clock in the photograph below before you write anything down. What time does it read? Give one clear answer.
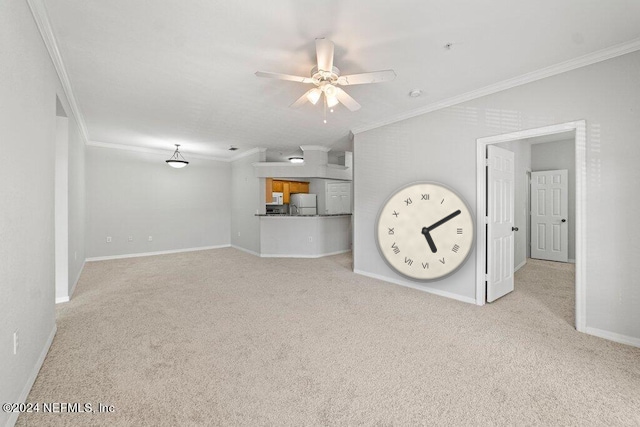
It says 5:10
